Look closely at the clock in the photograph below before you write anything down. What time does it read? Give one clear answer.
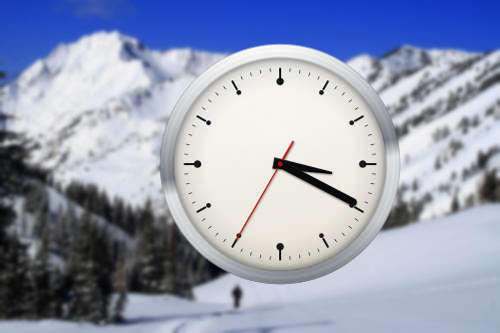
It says 3:19:35
